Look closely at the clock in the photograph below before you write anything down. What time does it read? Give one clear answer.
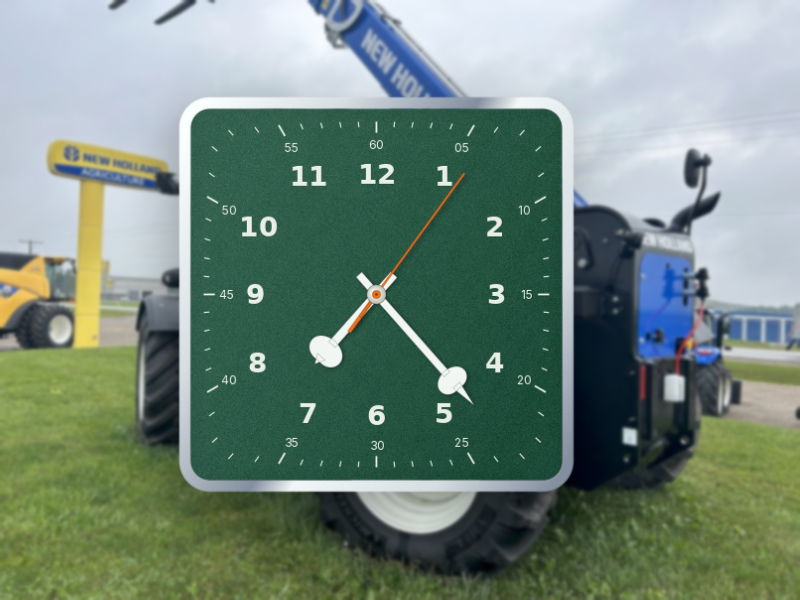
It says 7:23:06
